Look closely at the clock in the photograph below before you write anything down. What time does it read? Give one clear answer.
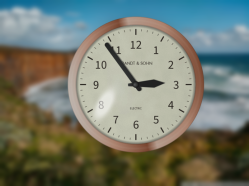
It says 2:54
